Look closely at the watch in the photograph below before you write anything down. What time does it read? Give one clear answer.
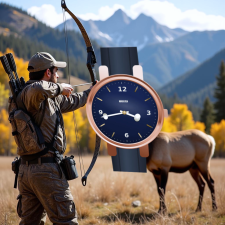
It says 3:43
